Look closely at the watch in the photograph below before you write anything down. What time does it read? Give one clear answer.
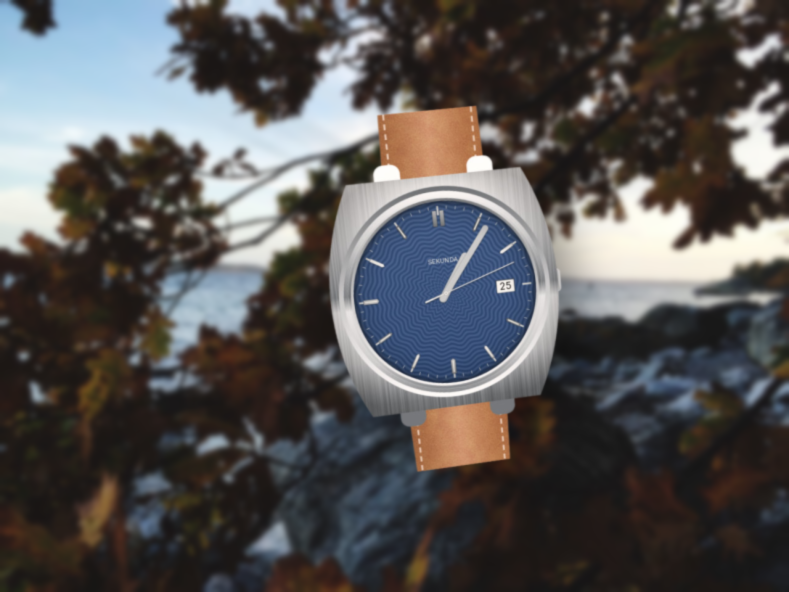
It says 1:06:12
